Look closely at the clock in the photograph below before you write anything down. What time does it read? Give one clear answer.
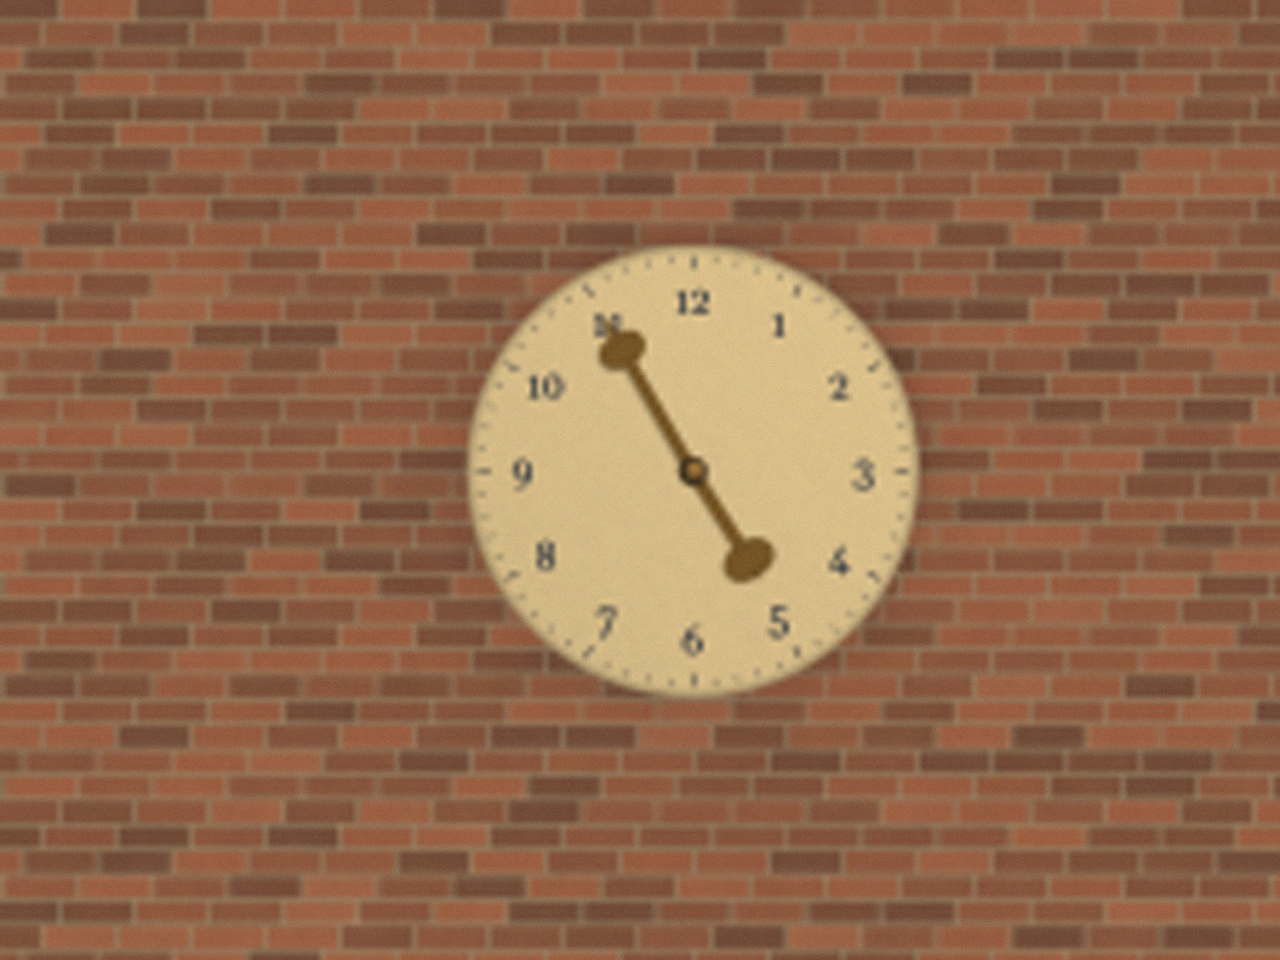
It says 4:55
